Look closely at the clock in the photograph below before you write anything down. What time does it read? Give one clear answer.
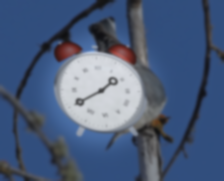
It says 1:40
